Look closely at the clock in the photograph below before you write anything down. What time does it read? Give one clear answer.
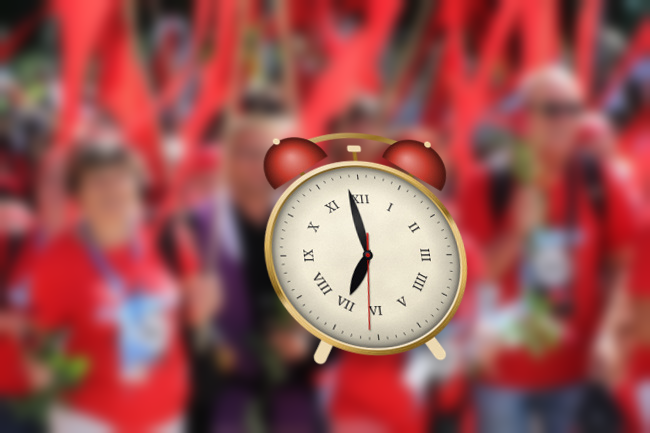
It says 6:58:31
